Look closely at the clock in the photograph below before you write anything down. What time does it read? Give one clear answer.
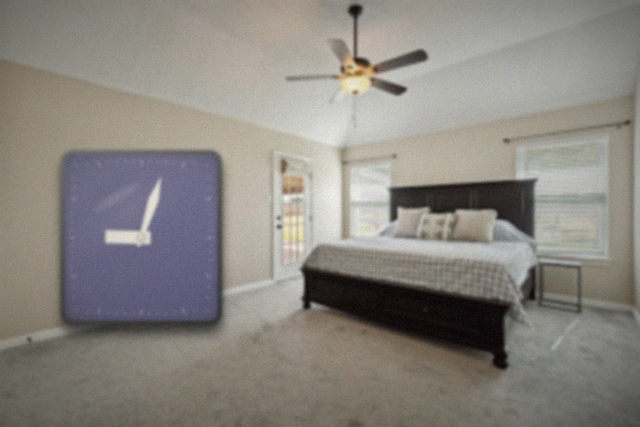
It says 9:03
